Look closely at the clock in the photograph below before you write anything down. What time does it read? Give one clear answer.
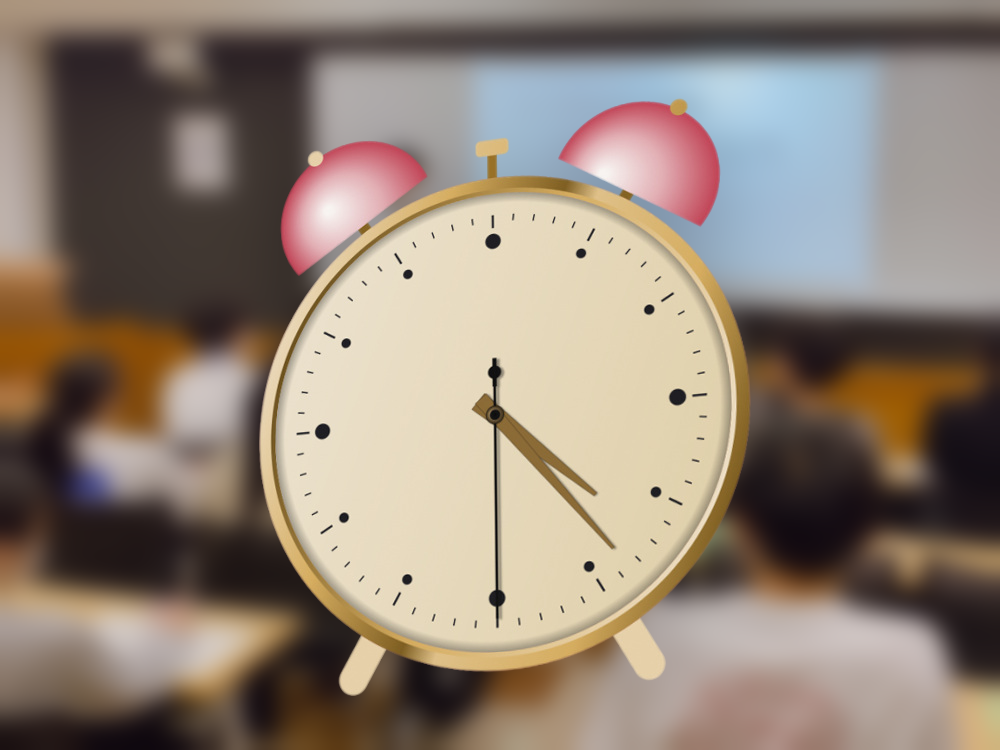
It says 4:23:30
